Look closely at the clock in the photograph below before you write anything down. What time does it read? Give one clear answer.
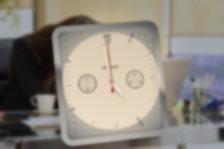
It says 4:59
